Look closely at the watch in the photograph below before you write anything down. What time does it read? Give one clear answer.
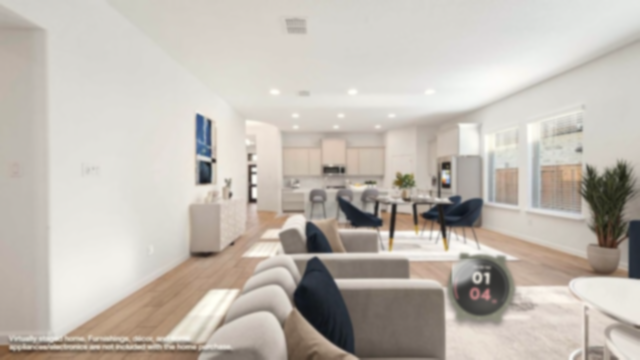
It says 1:04
